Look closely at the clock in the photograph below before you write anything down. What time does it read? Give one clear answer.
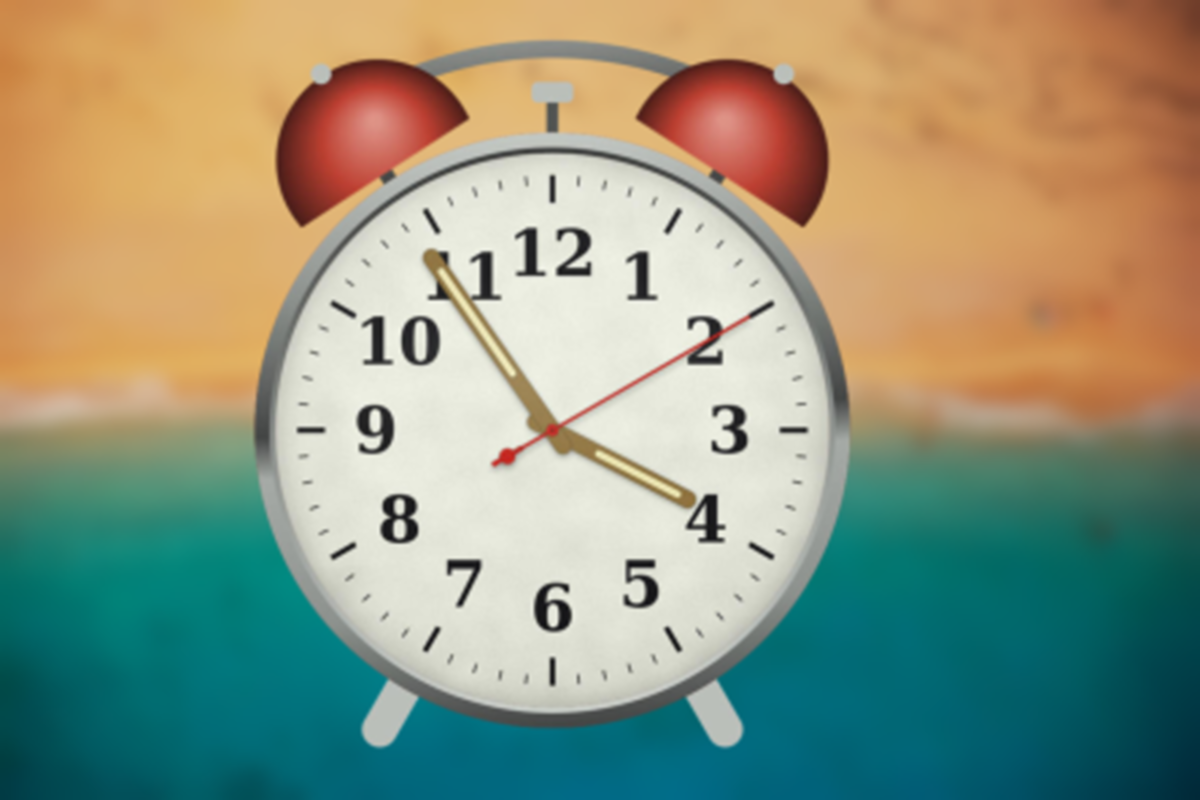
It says 3:54:10
